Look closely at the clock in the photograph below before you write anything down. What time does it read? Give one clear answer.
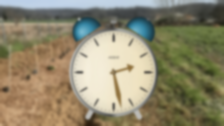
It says 2:28
